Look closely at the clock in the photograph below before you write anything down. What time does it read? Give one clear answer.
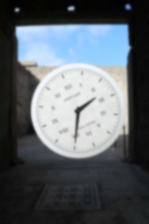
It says 2:35
